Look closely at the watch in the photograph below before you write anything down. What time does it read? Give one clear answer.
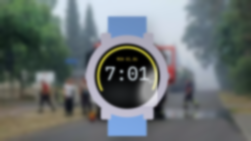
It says 7:01
